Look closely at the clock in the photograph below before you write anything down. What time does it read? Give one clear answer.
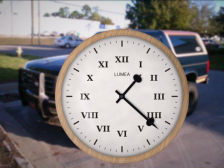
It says 1:22
